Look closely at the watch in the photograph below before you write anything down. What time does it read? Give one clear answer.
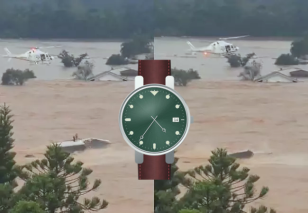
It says 4:36
